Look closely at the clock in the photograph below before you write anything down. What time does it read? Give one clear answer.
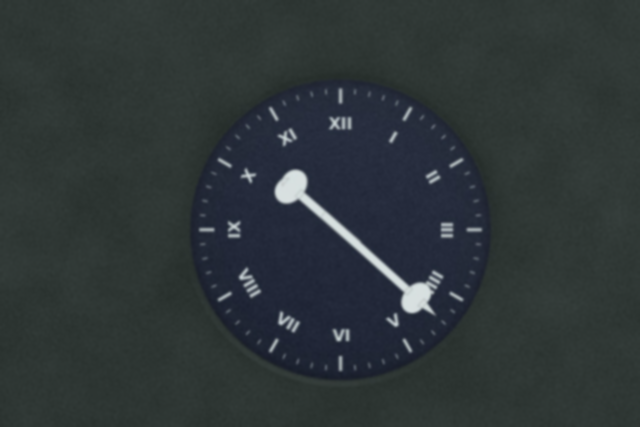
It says 10:22
